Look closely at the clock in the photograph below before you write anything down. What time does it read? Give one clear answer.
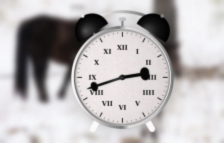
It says 2:42
